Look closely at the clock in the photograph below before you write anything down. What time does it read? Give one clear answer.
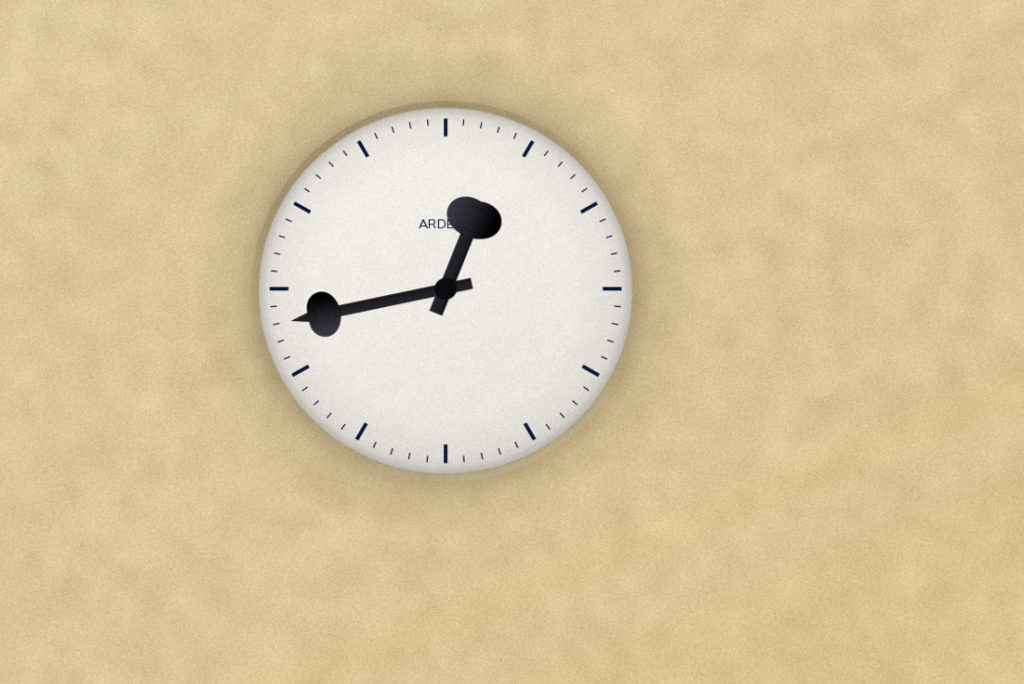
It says 12:43
